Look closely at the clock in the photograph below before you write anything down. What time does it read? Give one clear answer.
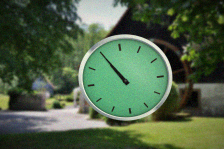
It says 10:55
